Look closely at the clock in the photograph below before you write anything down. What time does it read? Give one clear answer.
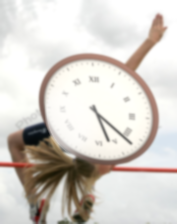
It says 5:22
